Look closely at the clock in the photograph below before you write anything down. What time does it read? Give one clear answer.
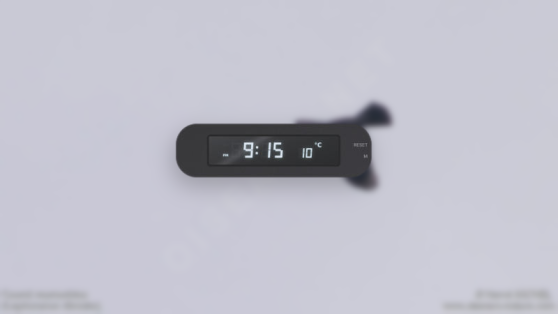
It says 9:15
